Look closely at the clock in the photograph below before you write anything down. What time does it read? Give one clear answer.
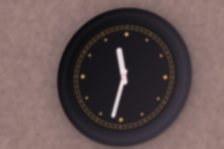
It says 11:32
